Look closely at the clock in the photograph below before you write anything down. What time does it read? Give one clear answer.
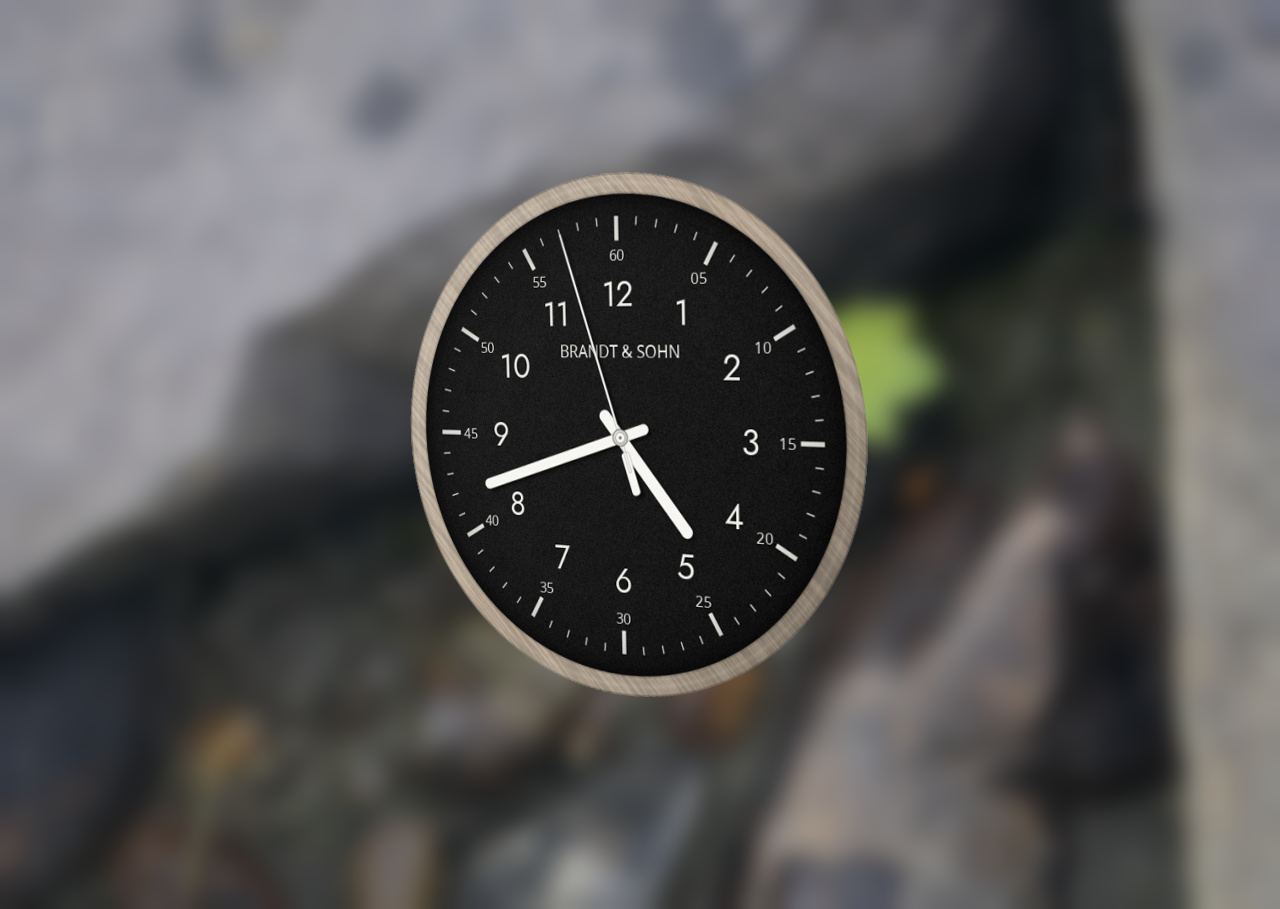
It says 4:41:57
